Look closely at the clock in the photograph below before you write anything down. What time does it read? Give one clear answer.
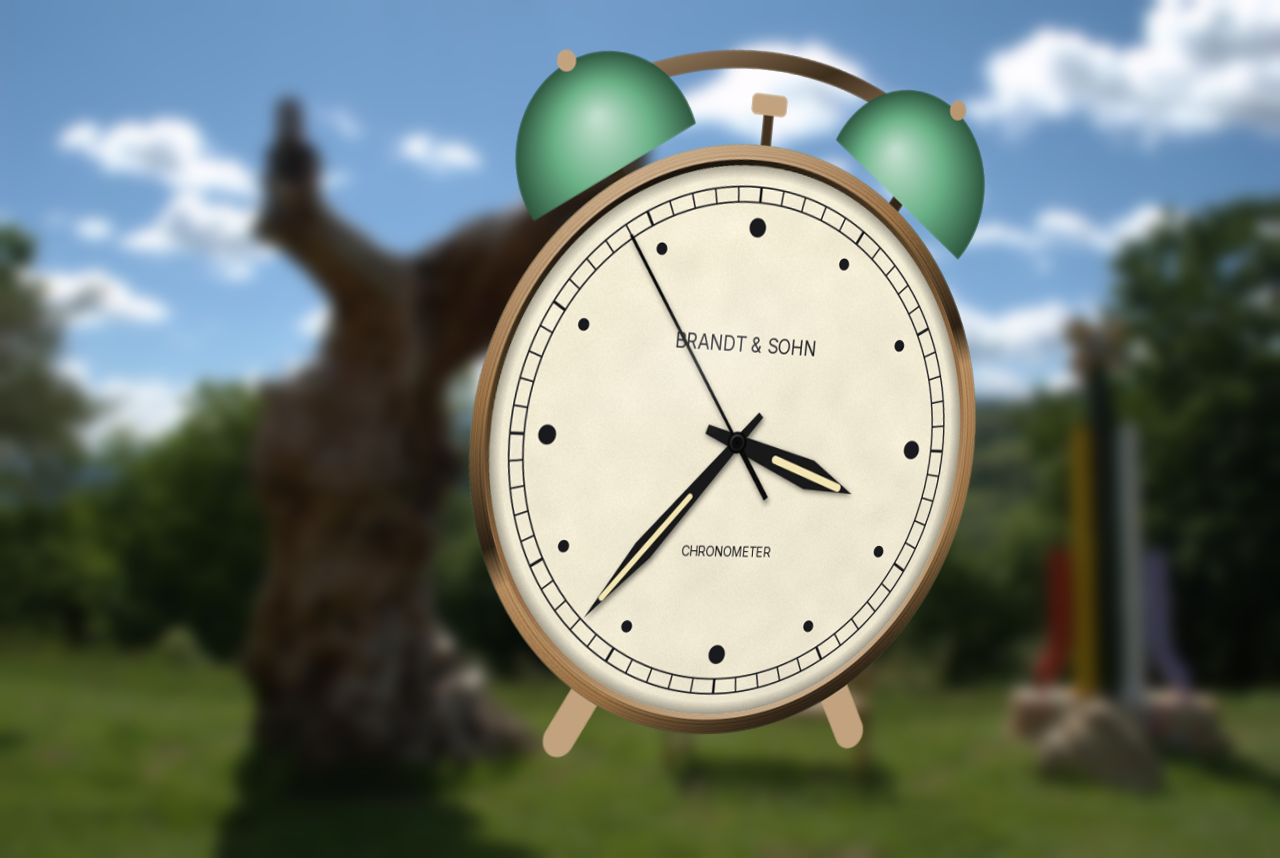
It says 3:36:54
